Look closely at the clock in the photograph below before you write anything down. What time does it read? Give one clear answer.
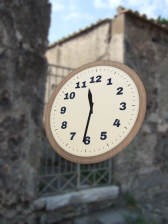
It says 11:31
